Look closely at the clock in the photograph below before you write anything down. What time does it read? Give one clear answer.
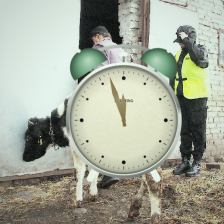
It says 11:57
